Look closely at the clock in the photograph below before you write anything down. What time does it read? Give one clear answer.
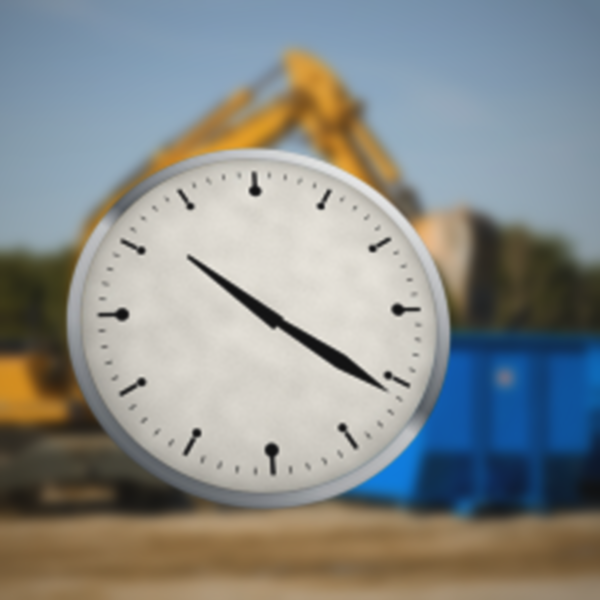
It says 10:21
